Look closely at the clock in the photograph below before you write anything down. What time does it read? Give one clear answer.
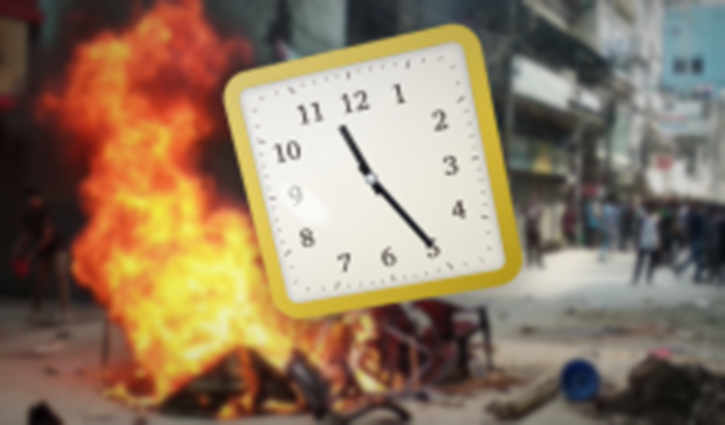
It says 11:25
